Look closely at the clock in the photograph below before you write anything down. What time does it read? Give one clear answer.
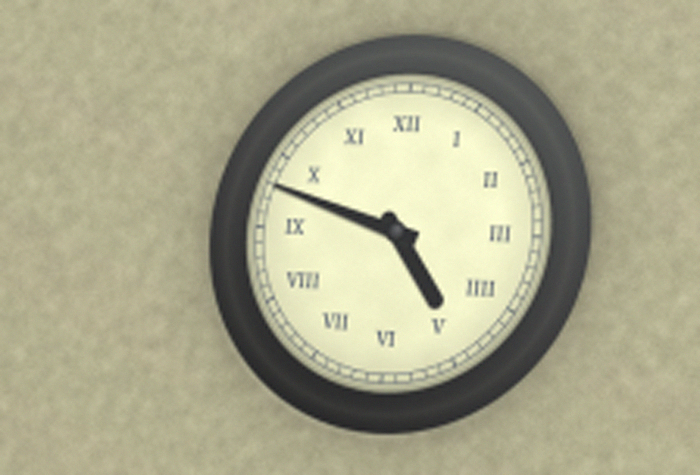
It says 4:48
